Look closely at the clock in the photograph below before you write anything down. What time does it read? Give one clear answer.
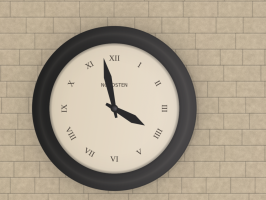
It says 3:58
